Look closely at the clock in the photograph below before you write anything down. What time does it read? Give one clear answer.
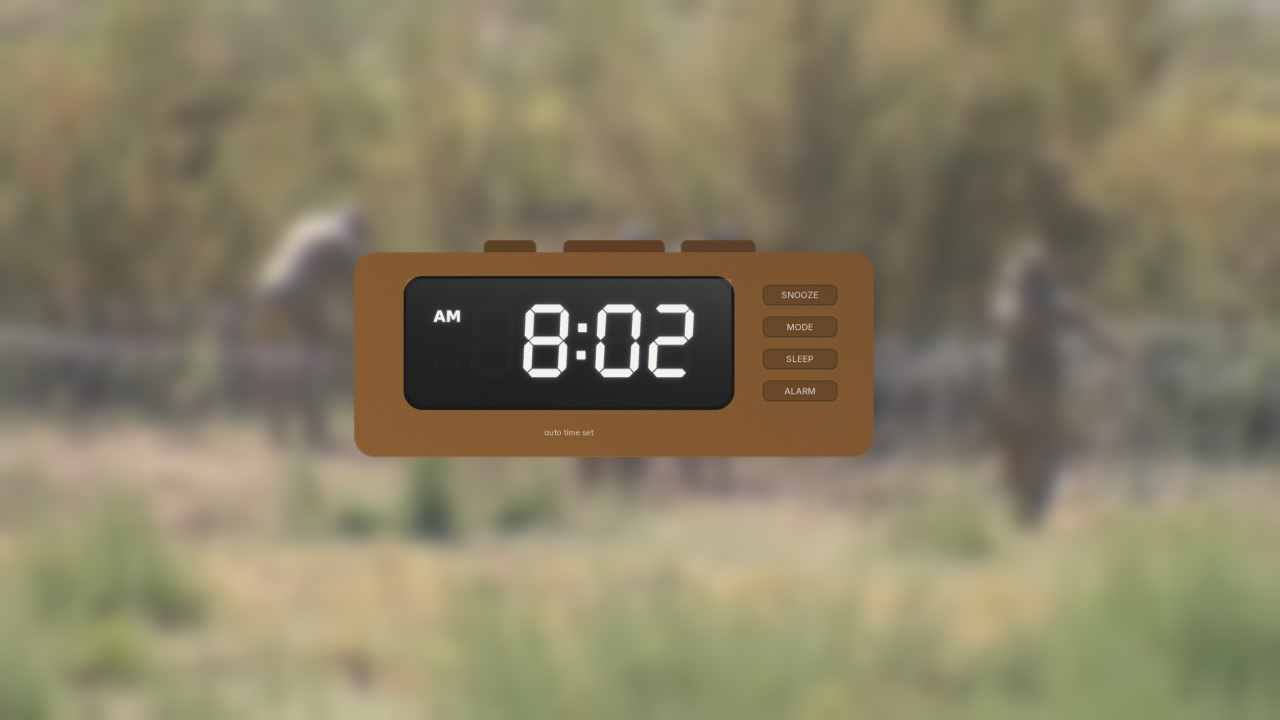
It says 8:02
